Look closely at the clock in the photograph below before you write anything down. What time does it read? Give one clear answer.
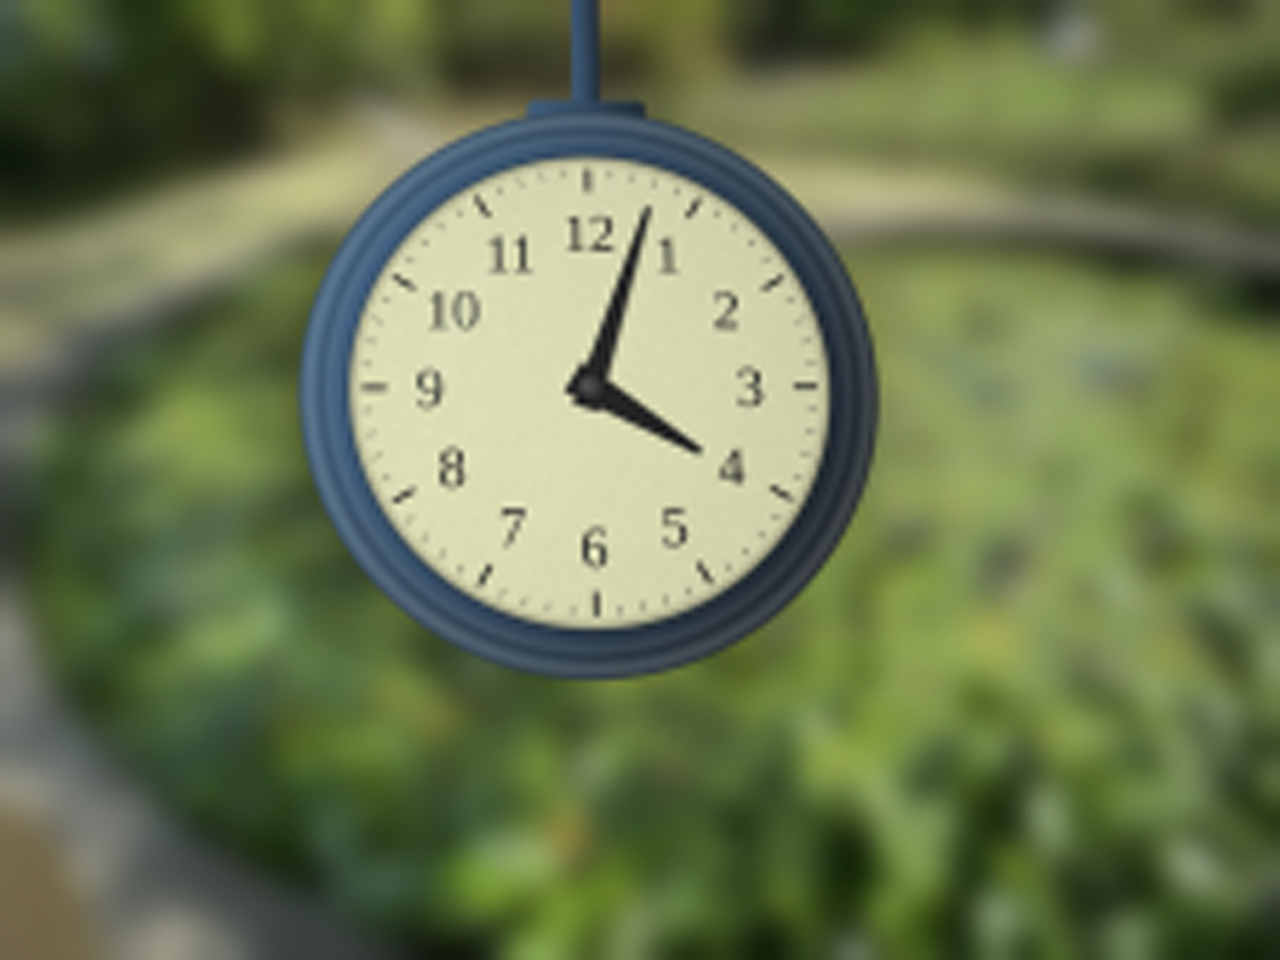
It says 4:03
